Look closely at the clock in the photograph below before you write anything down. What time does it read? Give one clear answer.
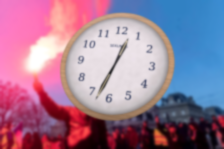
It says 12:33
